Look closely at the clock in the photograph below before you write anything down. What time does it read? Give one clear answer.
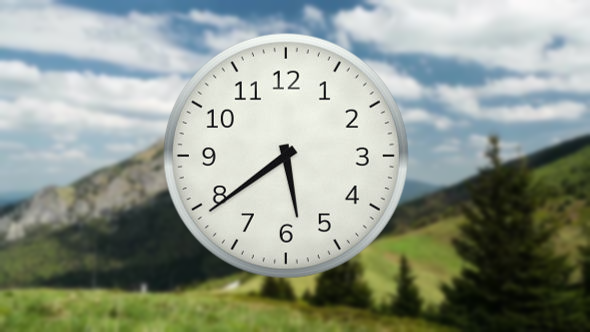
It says 5:39
